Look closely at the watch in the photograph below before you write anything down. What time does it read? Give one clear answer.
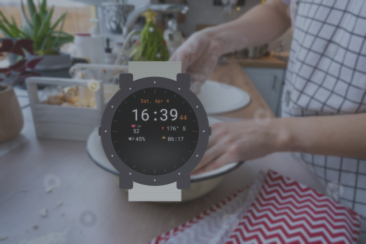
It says 16:39
